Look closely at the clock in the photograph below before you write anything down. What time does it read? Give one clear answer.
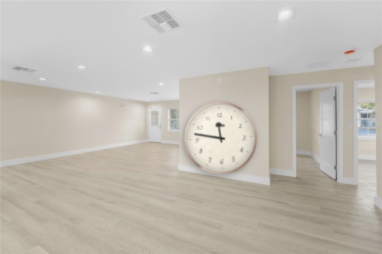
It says 11:47
